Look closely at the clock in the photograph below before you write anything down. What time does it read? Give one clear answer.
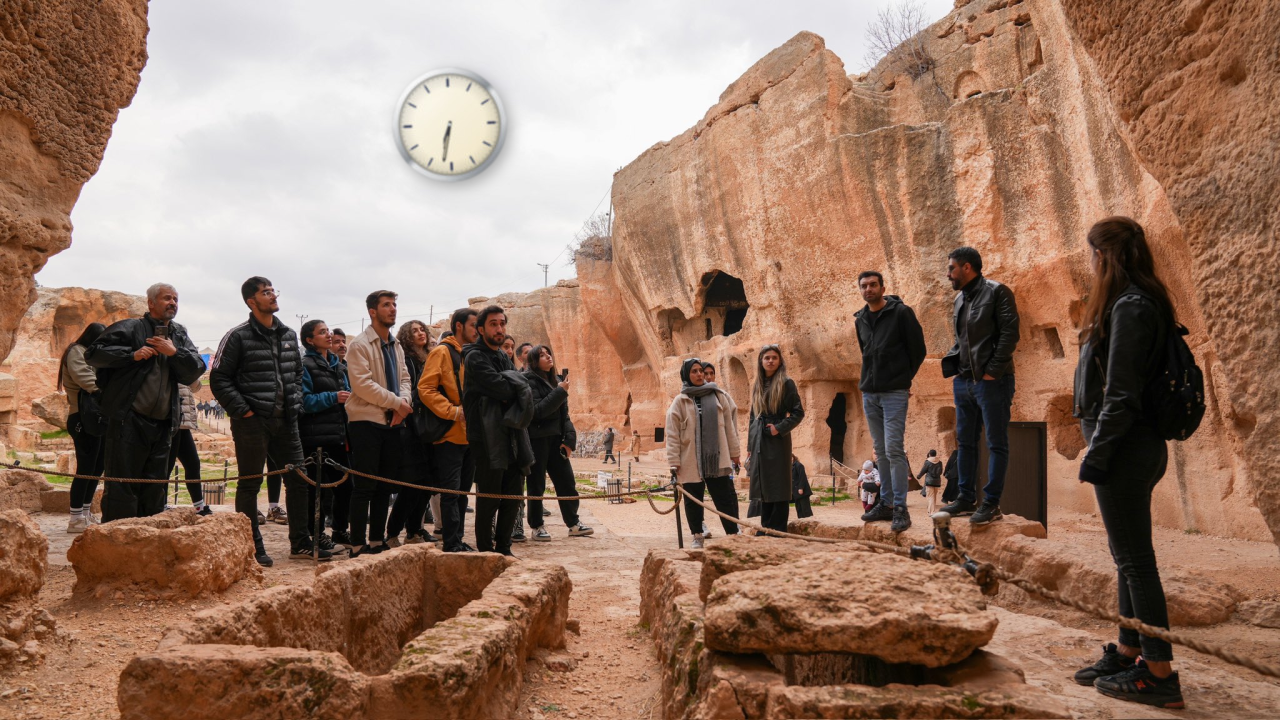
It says 6:32
